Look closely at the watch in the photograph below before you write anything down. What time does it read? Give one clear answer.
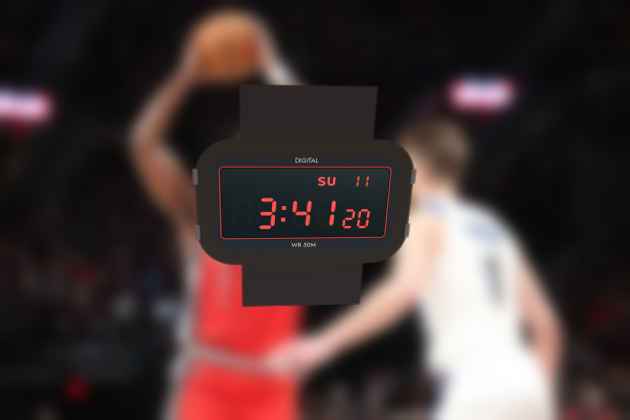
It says 3:41:20
